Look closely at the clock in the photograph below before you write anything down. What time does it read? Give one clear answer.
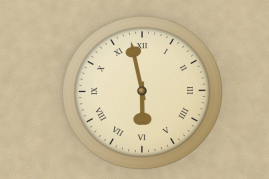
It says 5:58
